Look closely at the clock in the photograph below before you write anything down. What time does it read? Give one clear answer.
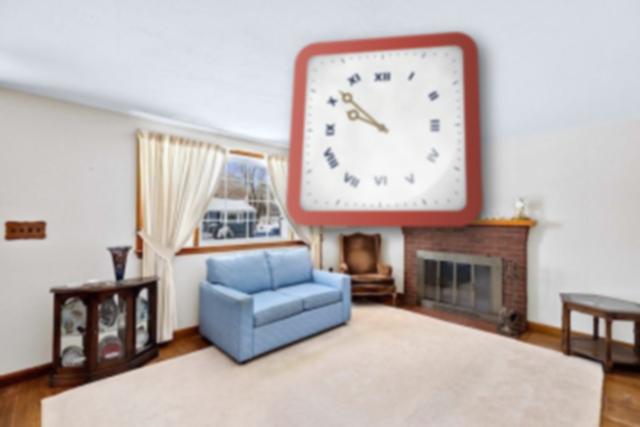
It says 9:52
